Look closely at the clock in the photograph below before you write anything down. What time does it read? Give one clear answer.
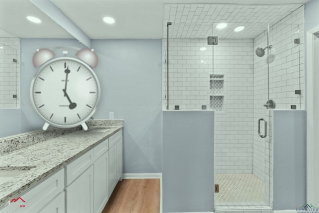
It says 5:01
